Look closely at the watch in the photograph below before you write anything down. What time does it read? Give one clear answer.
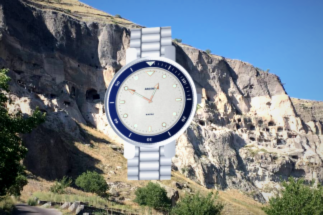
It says 12:50
